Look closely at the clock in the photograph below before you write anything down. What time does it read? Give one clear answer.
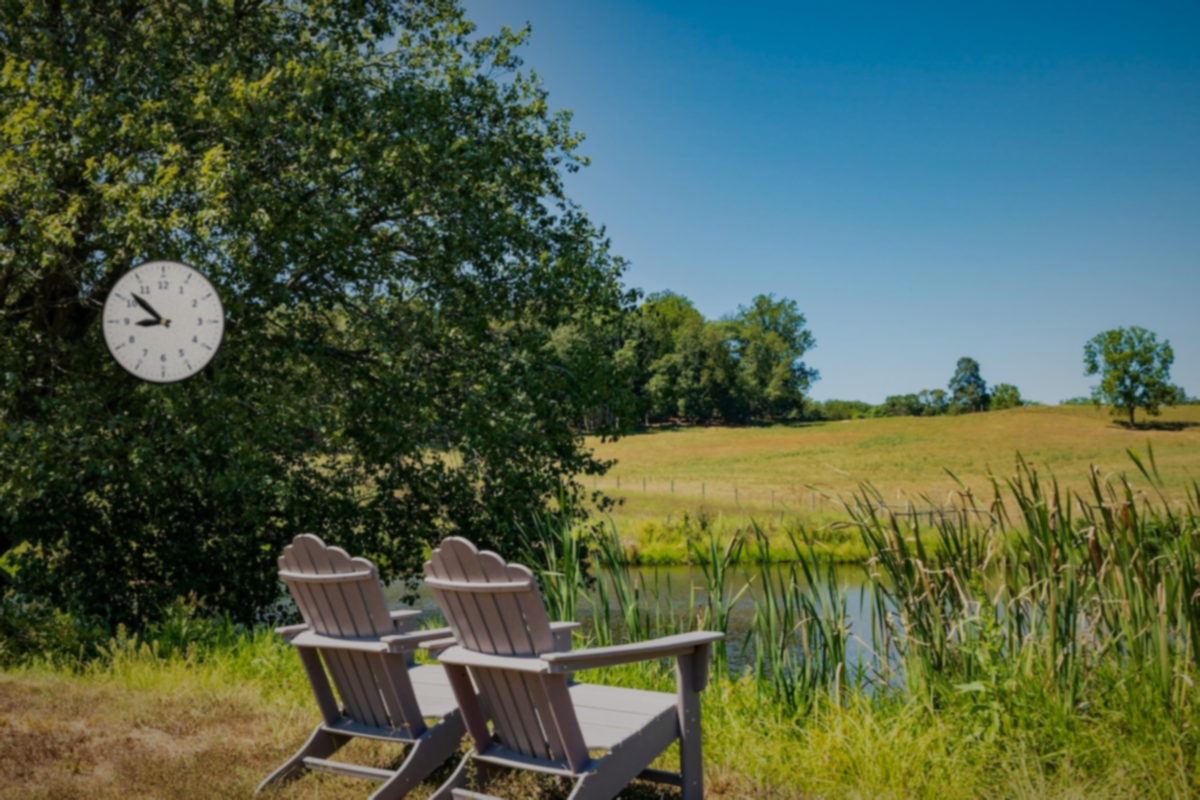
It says 8:52
